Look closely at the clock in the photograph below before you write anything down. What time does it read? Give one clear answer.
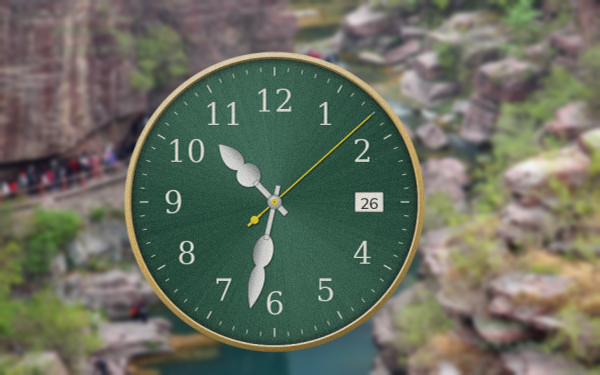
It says 10:32:08
